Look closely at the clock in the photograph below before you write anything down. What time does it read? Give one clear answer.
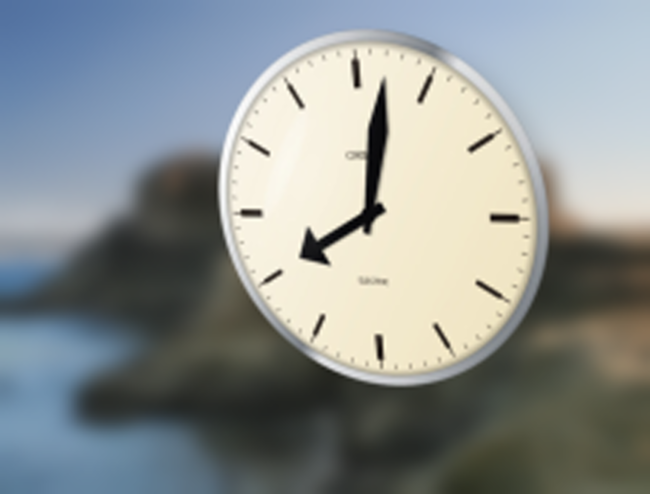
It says 8:02
